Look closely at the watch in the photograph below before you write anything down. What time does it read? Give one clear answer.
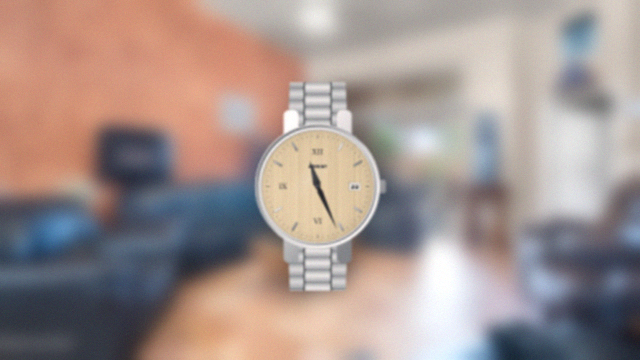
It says 11:26
